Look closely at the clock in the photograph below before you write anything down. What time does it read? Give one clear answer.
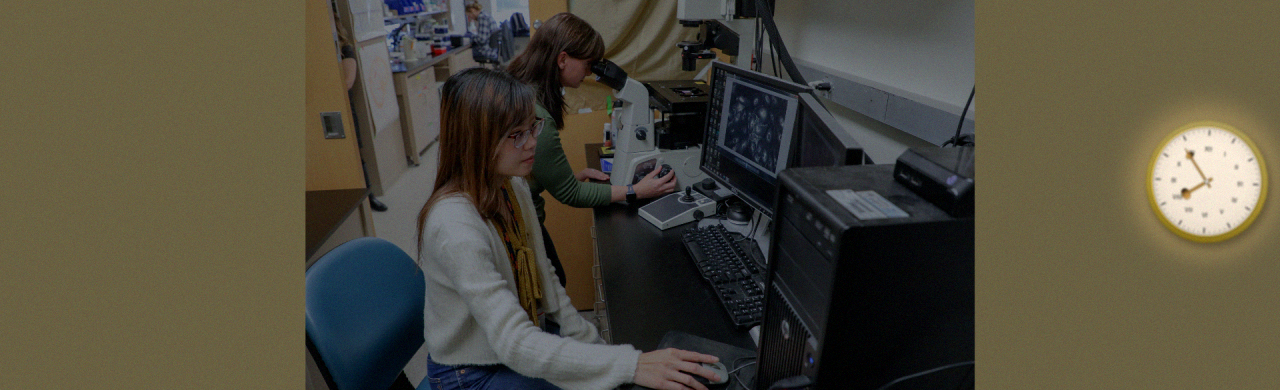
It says 7:54
